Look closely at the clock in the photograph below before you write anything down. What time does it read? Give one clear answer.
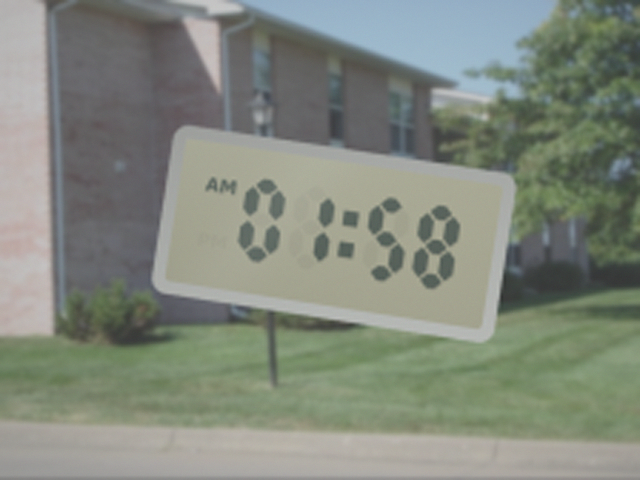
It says 1:58
